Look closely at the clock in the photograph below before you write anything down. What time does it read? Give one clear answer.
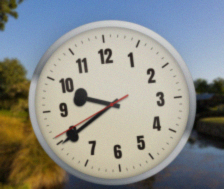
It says 9:39:41
